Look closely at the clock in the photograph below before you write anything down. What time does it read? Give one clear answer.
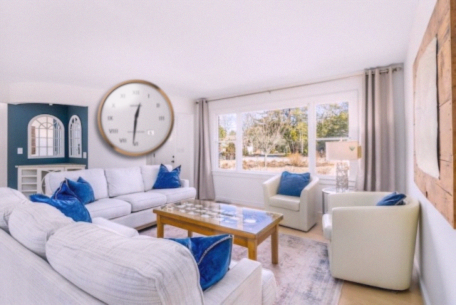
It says 12:31
